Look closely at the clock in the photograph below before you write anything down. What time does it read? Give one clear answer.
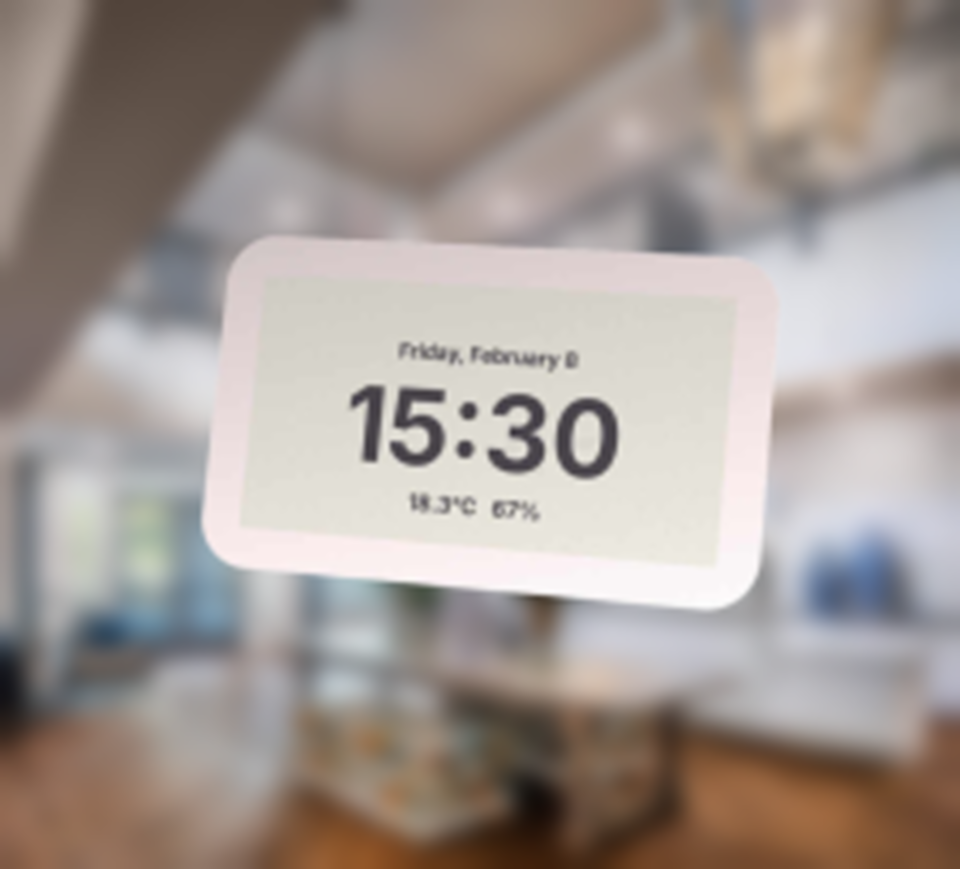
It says 15:30
